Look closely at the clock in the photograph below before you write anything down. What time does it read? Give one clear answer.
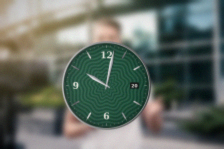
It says 10:02
